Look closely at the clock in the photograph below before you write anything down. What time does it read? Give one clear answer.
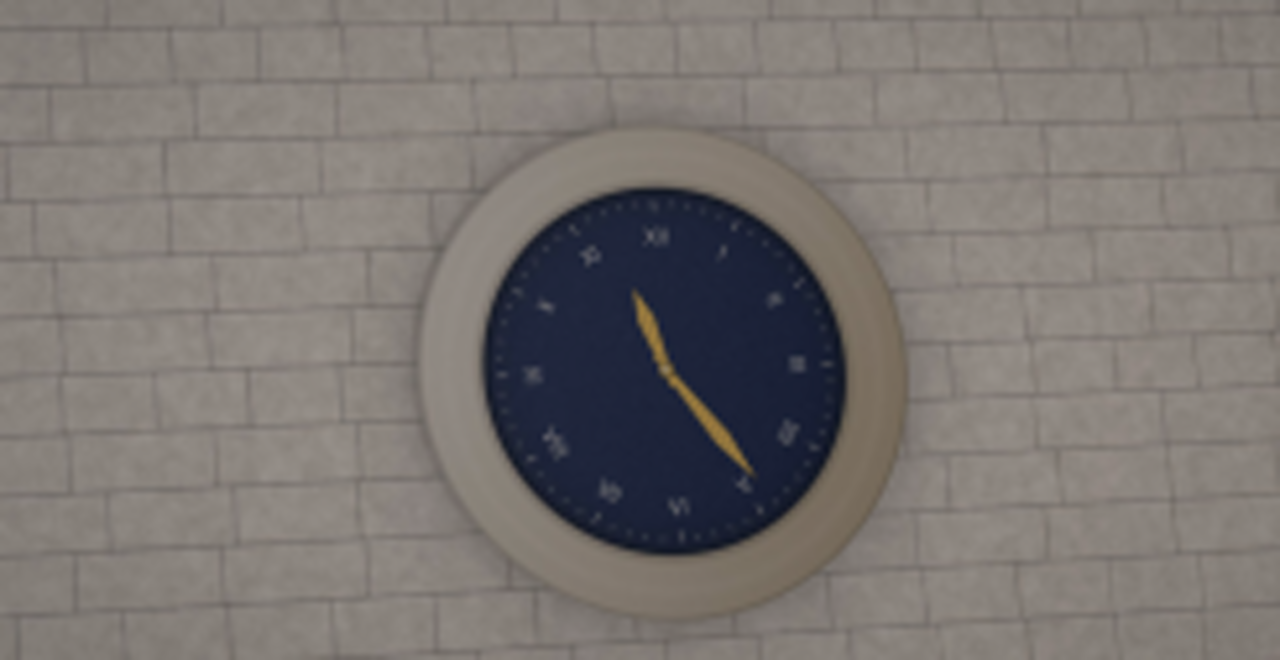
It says 11:24
